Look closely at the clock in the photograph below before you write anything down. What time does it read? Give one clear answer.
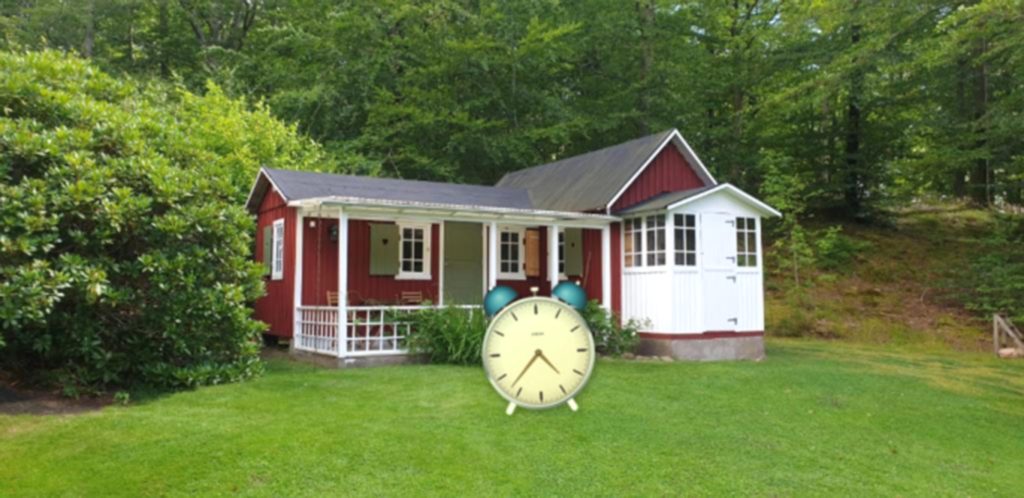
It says 4:37
